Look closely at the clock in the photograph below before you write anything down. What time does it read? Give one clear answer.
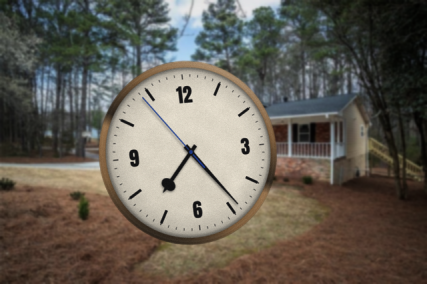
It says 7:23:54
